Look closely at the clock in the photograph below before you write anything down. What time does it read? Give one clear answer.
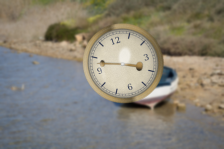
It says 3:48
